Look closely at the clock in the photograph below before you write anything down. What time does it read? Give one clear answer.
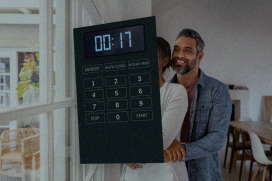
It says 0:17
